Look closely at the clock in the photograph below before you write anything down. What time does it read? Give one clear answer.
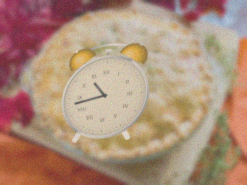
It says 10:43
